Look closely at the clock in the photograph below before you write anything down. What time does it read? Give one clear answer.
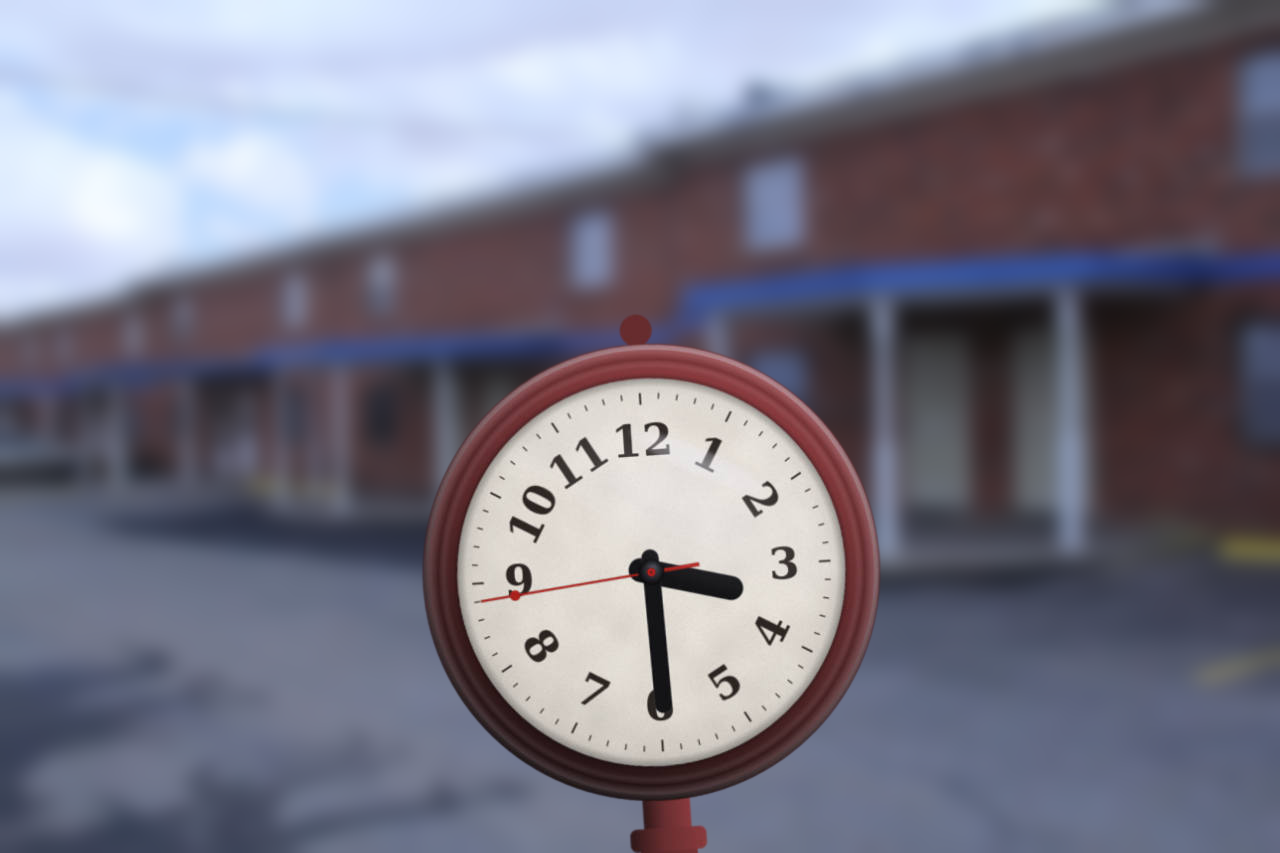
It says 3:29:44
